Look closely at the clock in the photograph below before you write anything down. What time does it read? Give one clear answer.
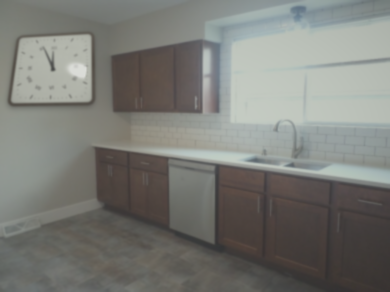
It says 11:56
